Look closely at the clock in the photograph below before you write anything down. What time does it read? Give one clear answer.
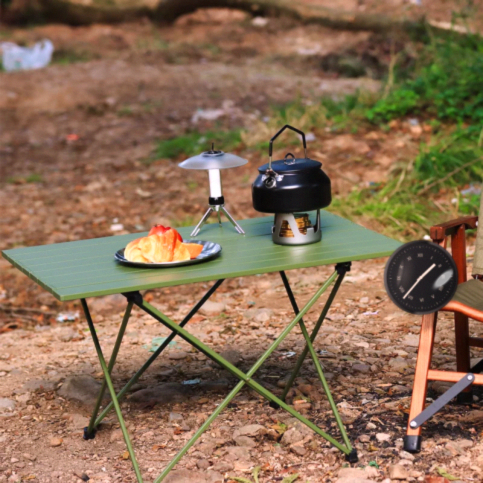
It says 1:37
